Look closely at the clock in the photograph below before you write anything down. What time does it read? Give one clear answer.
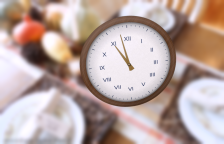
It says 10:58
